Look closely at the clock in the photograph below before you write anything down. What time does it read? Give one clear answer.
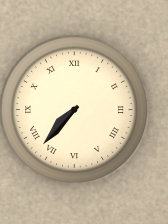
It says 7:37
